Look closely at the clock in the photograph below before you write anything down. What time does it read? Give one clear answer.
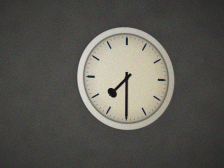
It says 7:30
